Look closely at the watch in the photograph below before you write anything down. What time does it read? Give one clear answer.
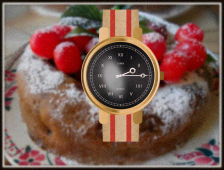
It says 2:15
